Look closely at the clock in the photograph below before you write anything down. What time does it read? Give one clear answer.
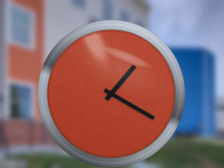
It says 1:20
